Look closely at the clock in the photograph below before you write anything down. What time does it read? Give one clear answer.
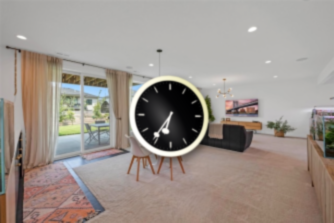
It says 6:36
